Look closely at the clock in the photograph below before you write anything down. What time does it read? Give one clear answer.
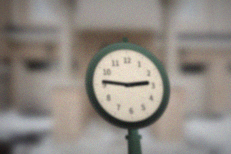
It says 2:46
